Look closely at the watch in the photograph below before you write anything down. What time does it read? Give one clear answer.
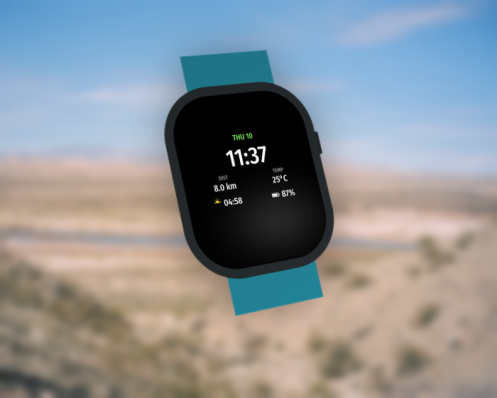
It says 11:37
